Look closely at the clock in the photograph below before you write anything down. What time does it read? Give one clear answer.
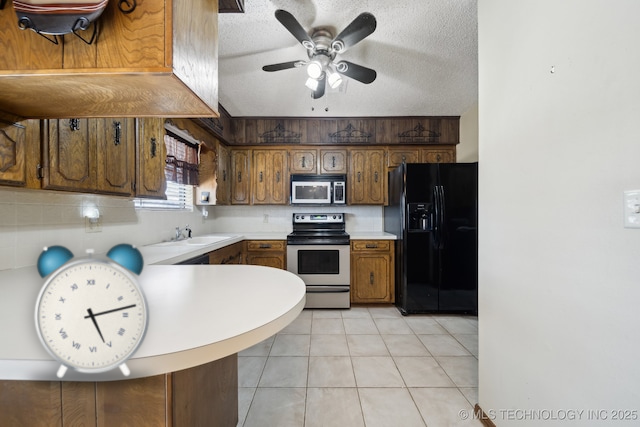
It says 5:13
